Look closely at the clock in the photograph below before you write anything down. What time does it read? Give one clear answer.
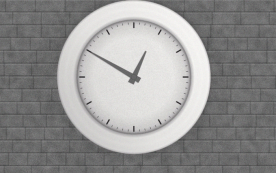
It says 12:50
